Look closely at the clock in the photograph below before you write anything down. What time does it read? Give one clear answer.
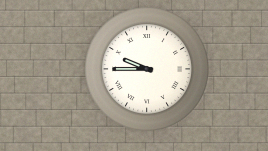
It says 9:45
